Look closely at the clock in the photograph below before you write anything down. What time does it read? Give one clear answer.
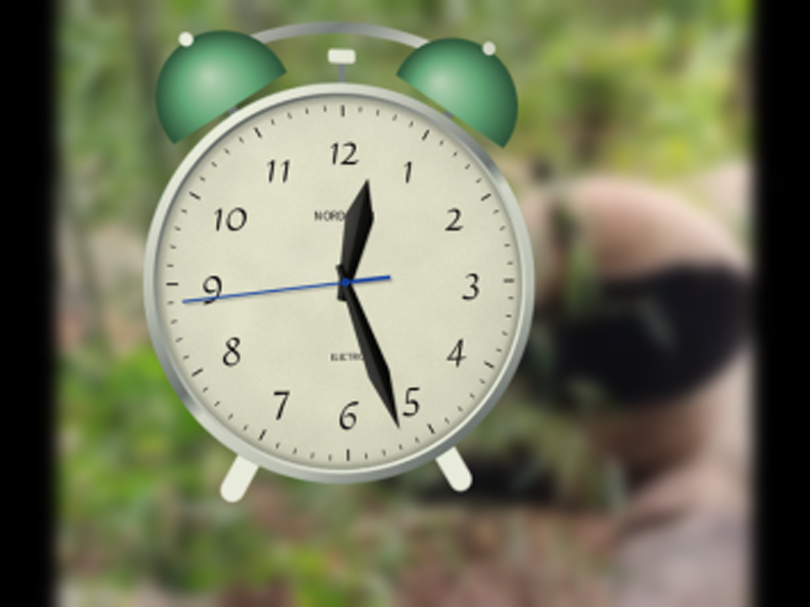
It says 12:26:44
